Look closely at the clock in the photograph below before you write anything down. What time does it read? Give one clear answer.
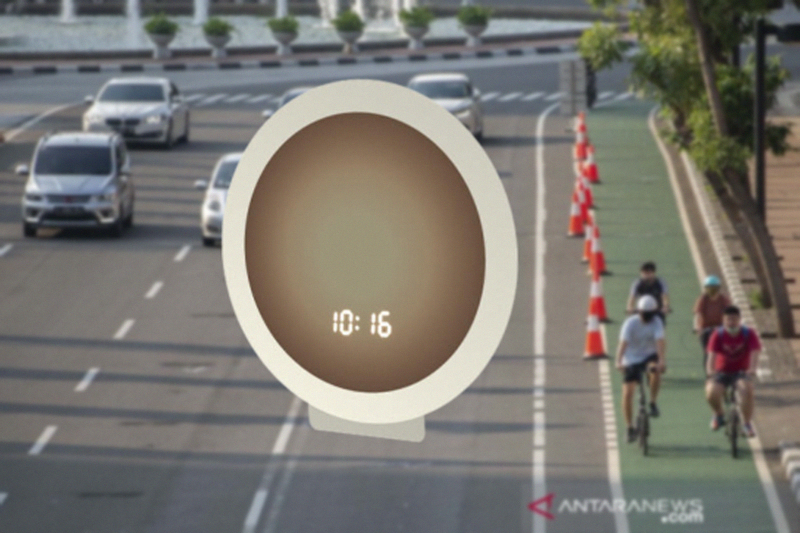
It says 10:16
